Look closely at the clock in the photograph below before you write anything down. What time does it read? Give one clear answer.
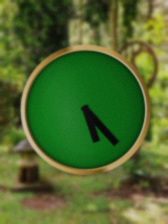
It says 5:23
